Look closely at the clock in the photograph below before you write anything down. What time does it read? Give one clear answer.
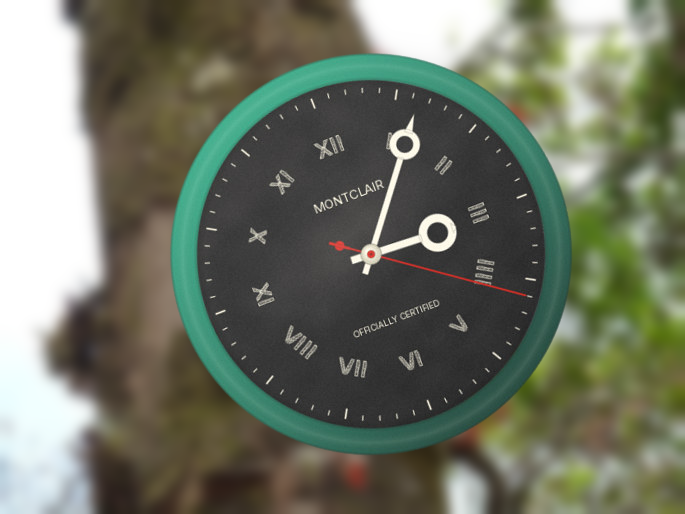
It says 3:06:21
